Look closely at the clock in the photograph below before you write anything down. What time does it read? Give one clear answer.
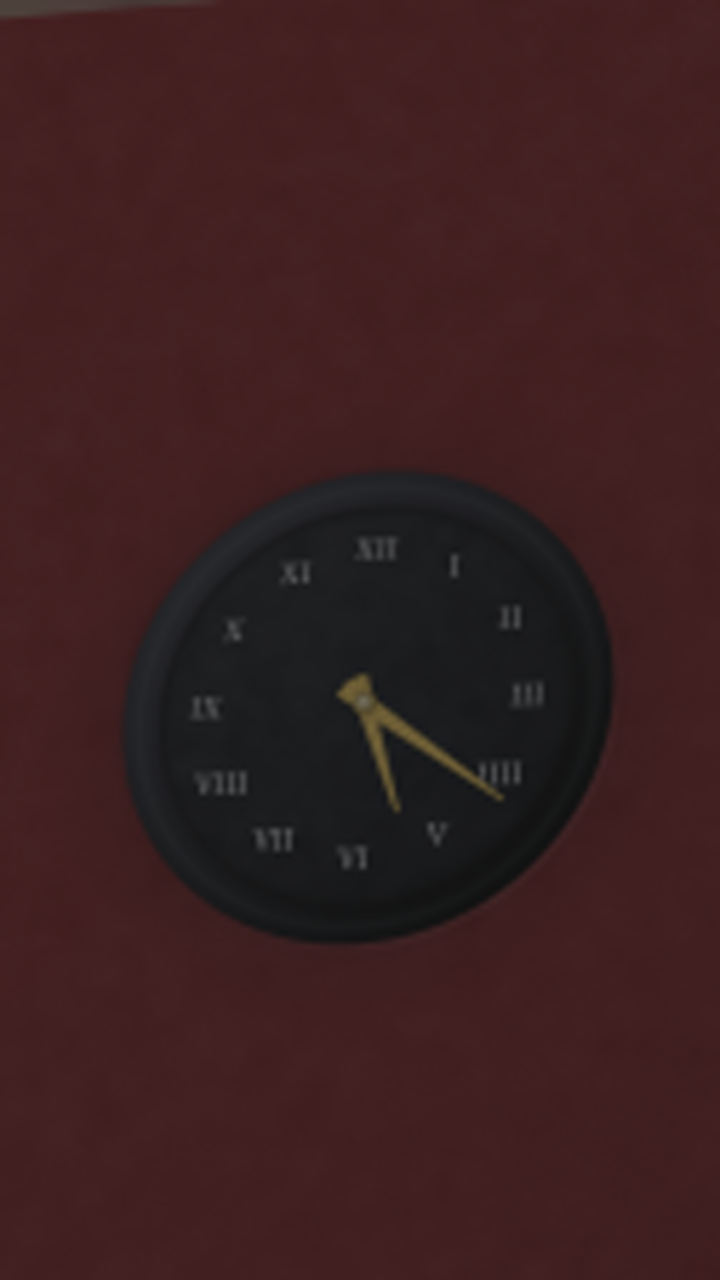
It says 5:21
